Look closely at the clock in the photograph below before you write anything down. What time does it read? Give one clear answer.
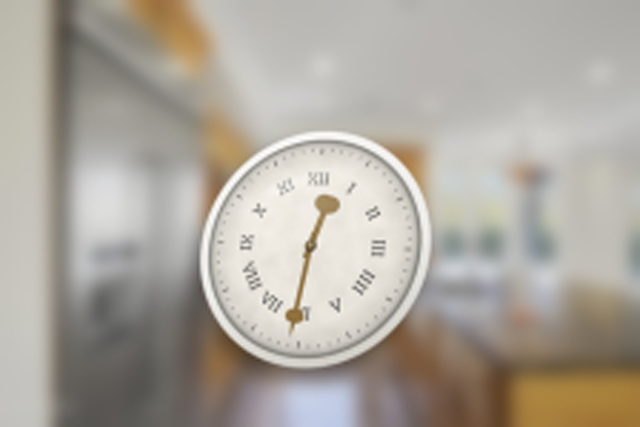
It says 12:31
